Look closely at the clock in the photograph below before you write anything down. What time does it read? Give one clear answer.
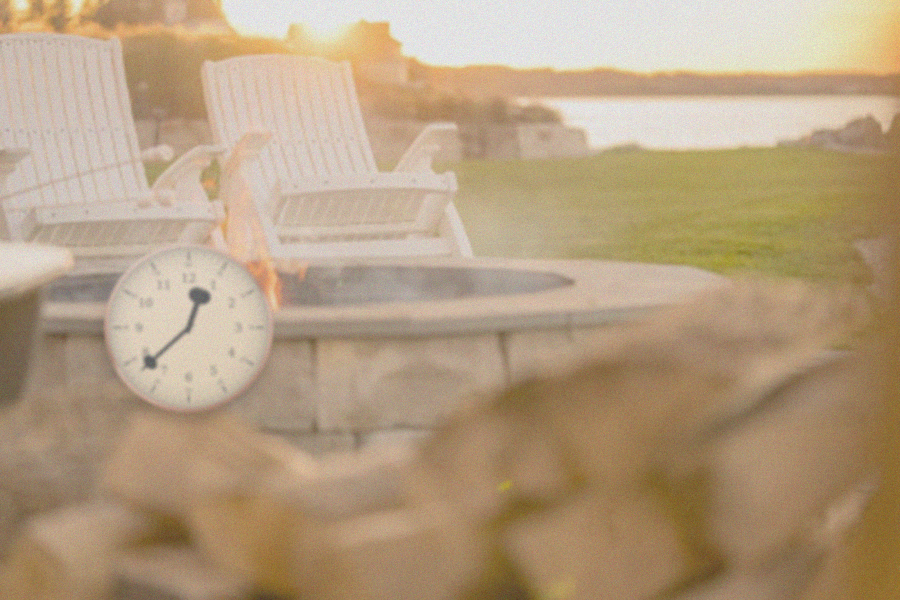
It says 12:38
